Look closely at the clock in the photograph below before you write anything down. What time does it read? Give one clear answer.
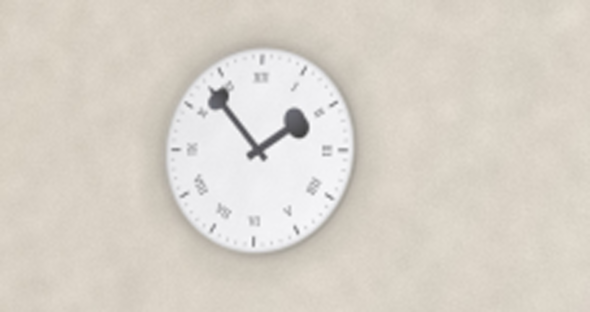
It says 1:53
